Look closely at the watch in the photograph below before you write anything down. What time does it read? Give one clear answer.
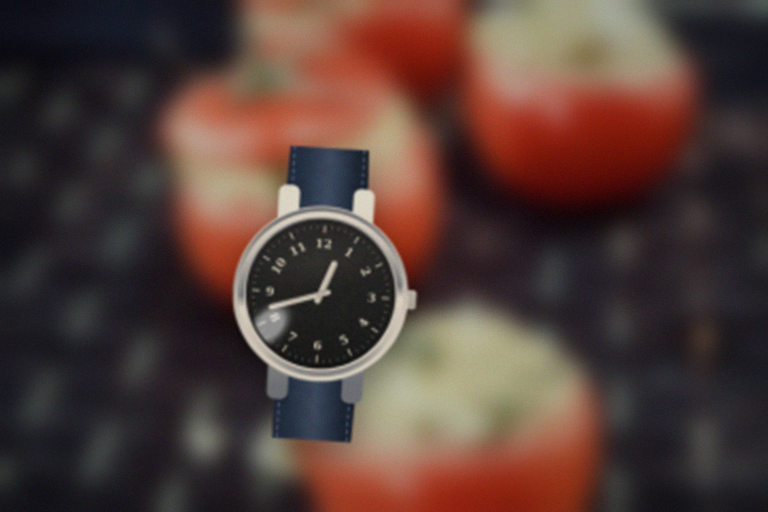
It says 12:42
